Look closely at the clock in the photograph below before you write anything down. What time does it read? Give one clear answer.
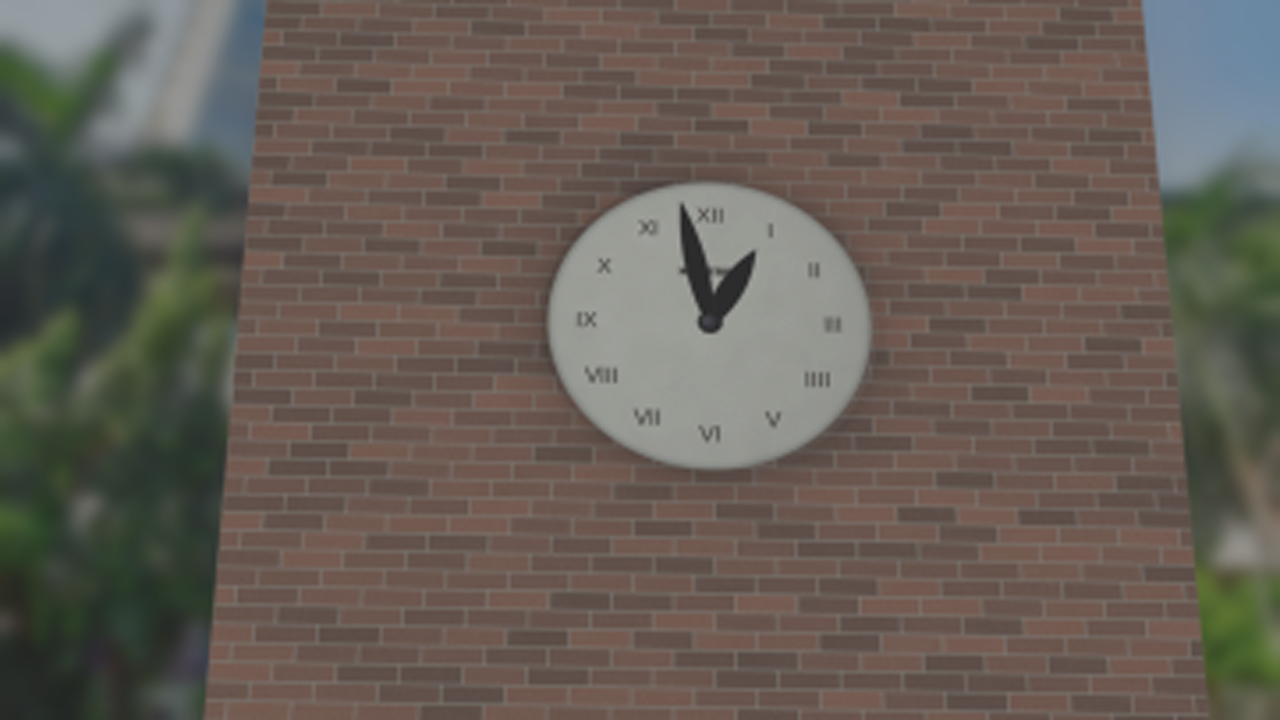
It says 12:58
